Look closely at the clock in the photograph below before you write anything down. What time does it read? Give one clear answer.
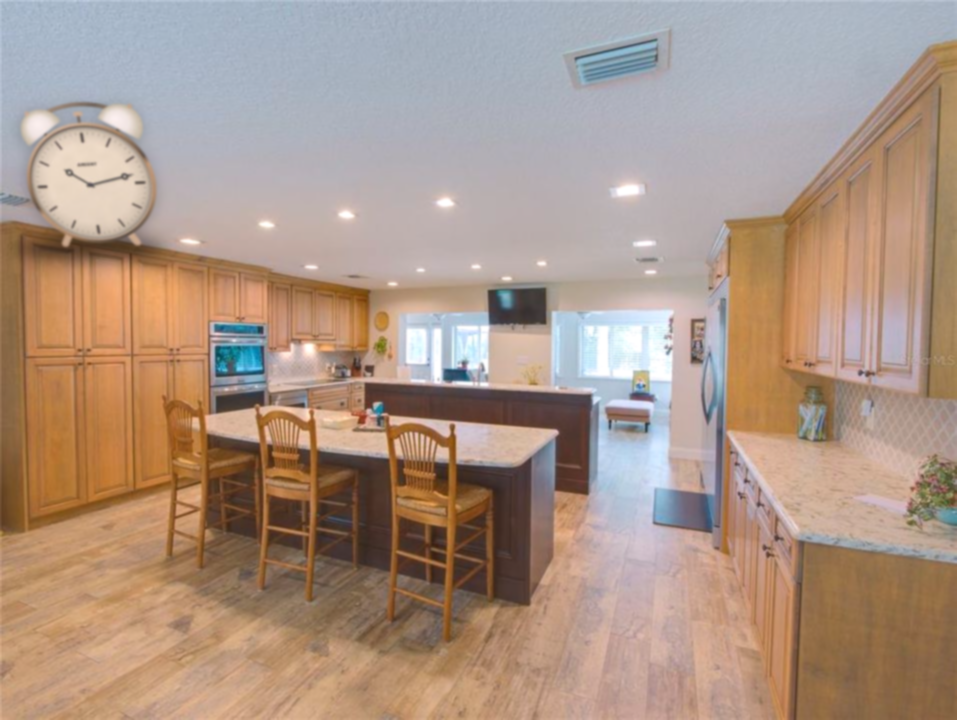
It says 10:13
